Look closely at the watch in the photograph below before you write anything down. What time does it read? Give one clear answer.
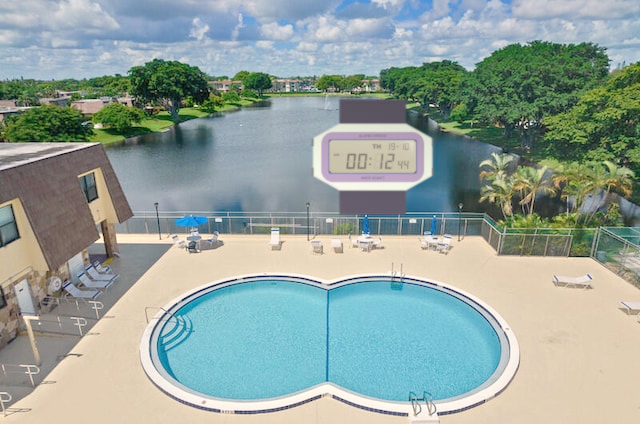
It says 0:12
